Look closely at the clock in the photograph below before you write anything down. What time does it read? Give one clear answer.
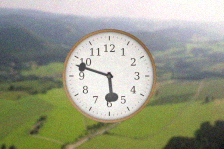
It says 5:48
